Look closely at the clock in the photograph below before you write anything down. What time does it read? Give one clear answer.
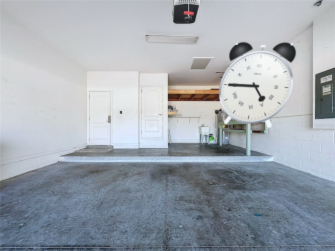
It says 4:45
